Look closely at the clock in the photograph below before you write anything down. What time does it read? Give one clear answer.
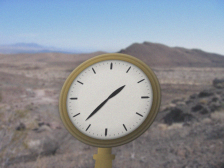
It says 1:37
